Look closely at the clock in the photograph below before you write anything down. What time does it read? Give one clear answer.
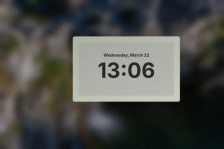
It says 13:06
